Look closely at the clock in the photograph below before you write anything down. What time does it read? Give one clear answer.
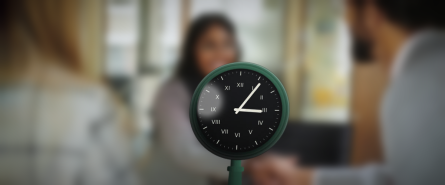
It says 3:06
